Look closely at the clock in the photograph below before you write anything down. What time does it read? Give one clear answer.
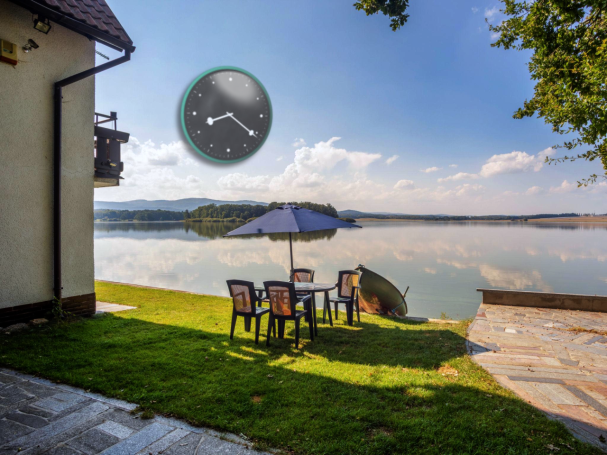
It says 8:21
